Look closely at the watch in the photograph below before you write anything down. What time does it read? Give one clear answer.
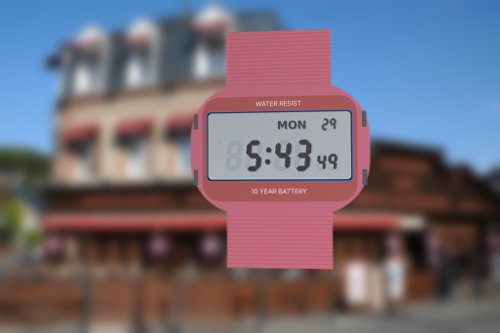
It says 5:43:49
